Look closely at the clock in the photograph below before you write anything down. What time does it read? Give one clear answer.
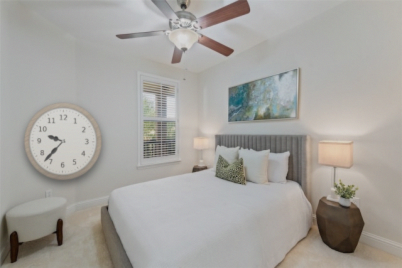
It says 9:37
